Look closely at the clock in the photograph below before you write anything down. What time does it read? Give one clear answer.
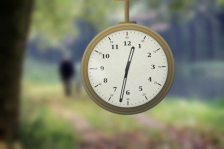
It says 12:32
